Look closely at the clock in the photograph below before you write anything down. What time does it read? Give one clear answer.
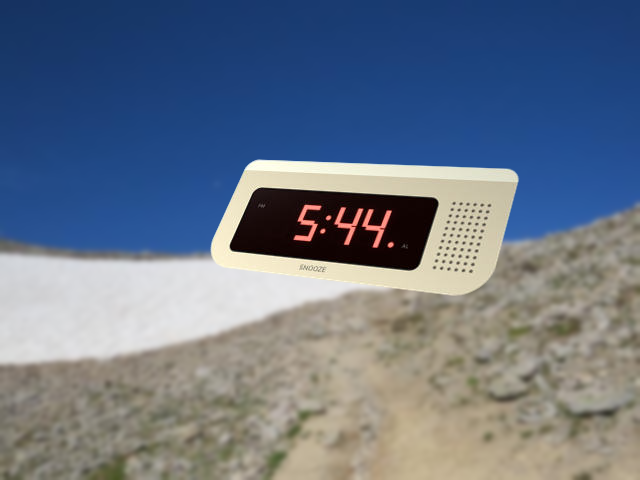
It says 5:44
